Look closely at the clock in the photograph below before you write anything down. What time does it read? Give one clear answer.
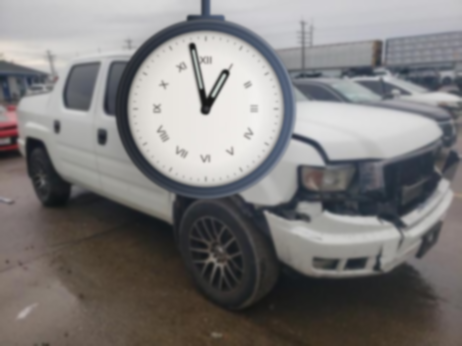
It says 12:58
